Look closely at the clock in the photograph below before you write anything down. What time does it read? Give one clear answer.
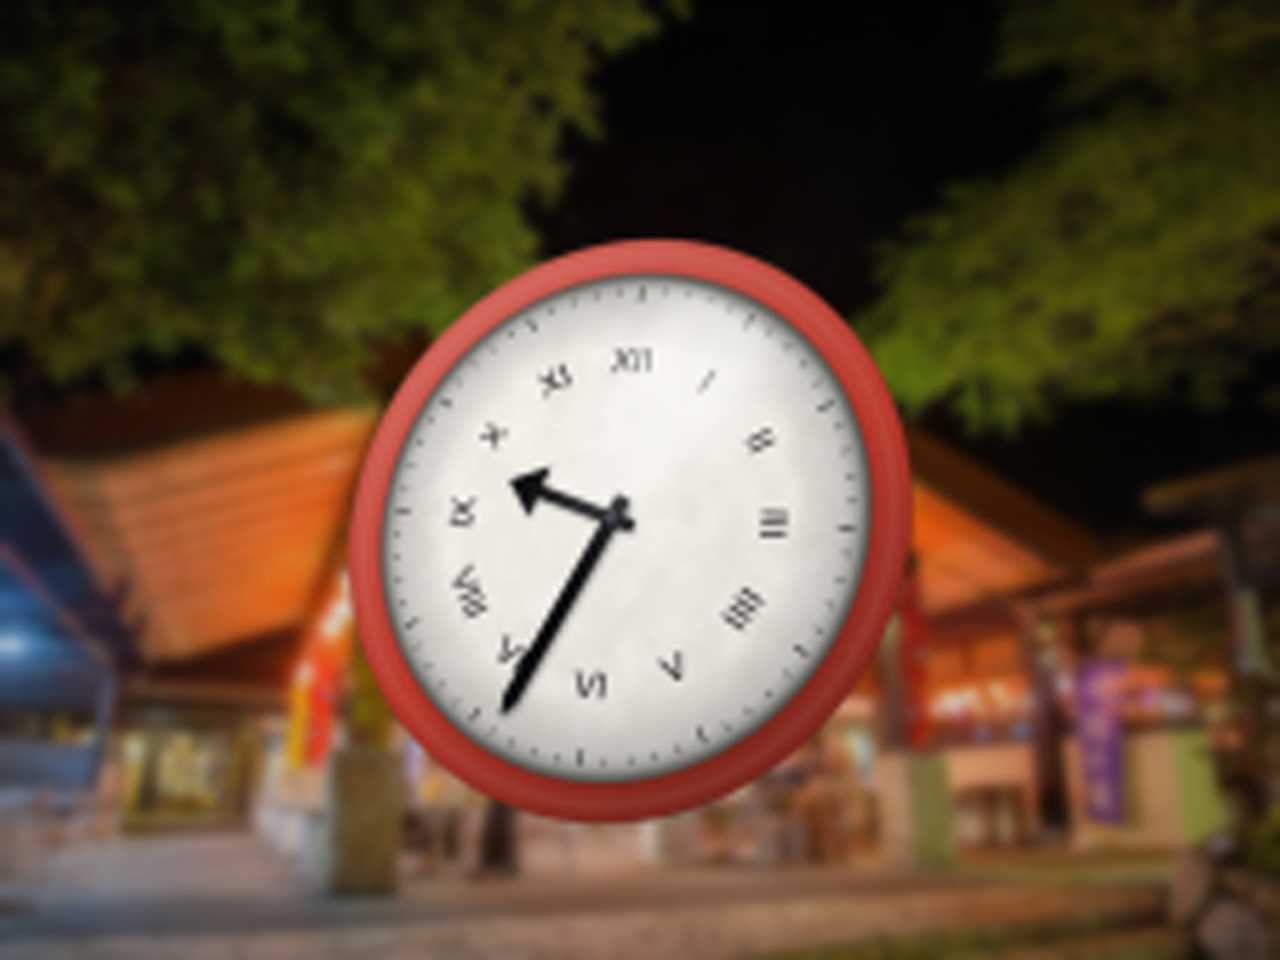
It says 9:34
